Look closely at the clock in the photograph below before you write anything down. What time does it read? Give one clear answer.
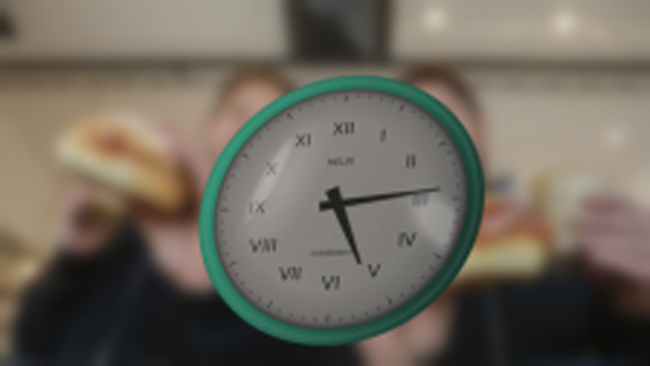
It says 5:14
